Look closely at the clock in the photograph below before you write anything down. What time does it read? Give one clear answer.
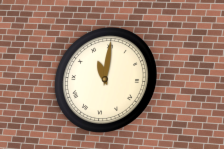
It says 11:00
